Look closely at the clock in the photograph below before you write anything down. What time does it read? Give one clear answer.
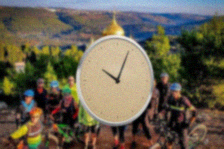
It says 10:04
